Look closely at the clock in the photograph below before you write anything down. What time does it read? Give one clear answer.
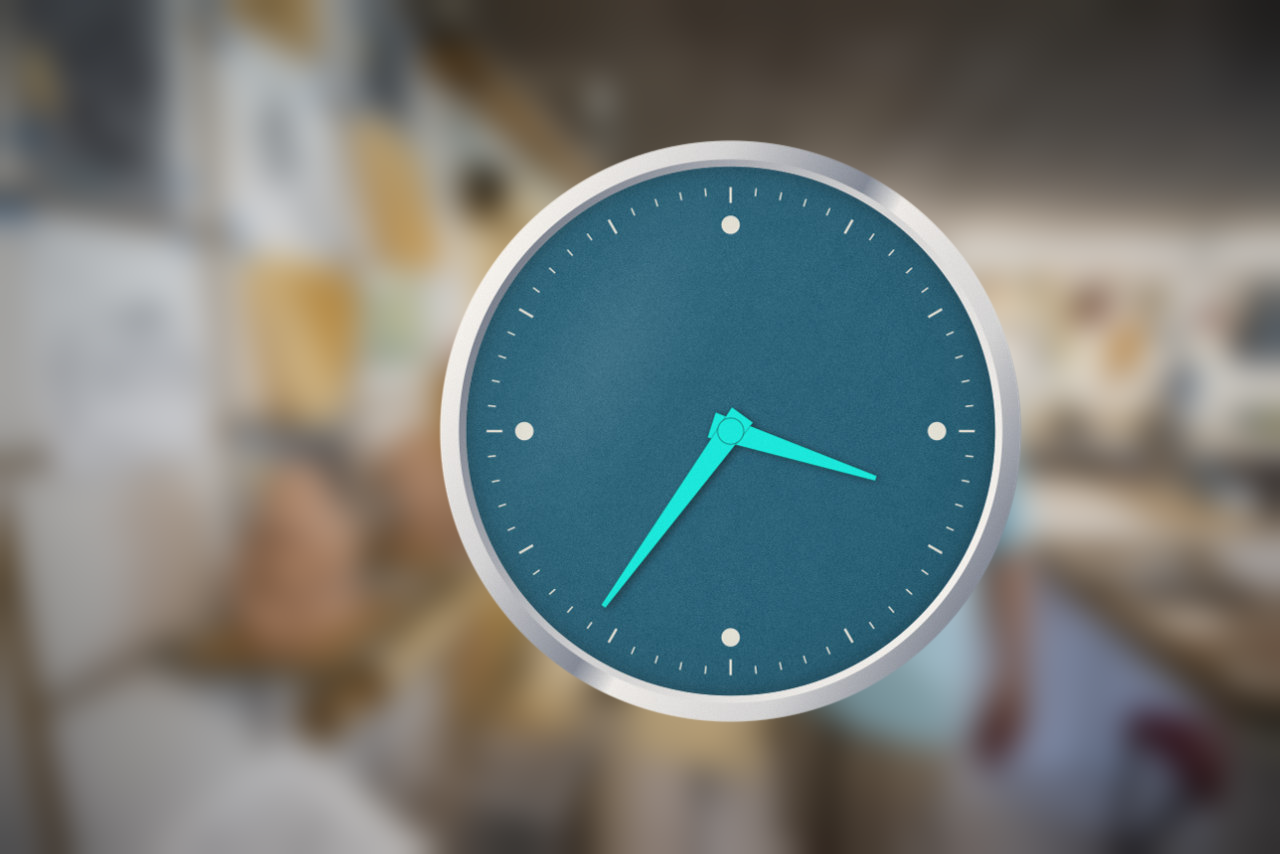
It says 3:36
